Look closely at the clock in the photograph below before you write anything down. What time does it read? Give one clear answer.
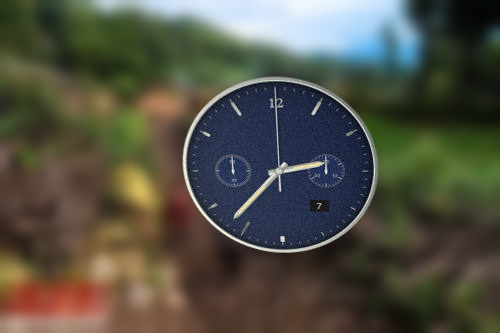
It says 2:37
